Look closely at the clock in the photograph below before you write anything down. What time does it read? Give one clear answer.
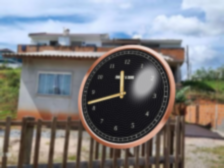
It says 11:42
